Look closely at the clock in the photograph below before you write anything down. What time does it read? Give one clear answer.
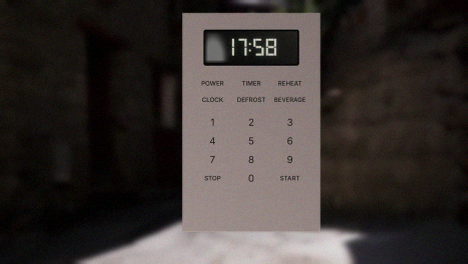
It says 17:58
